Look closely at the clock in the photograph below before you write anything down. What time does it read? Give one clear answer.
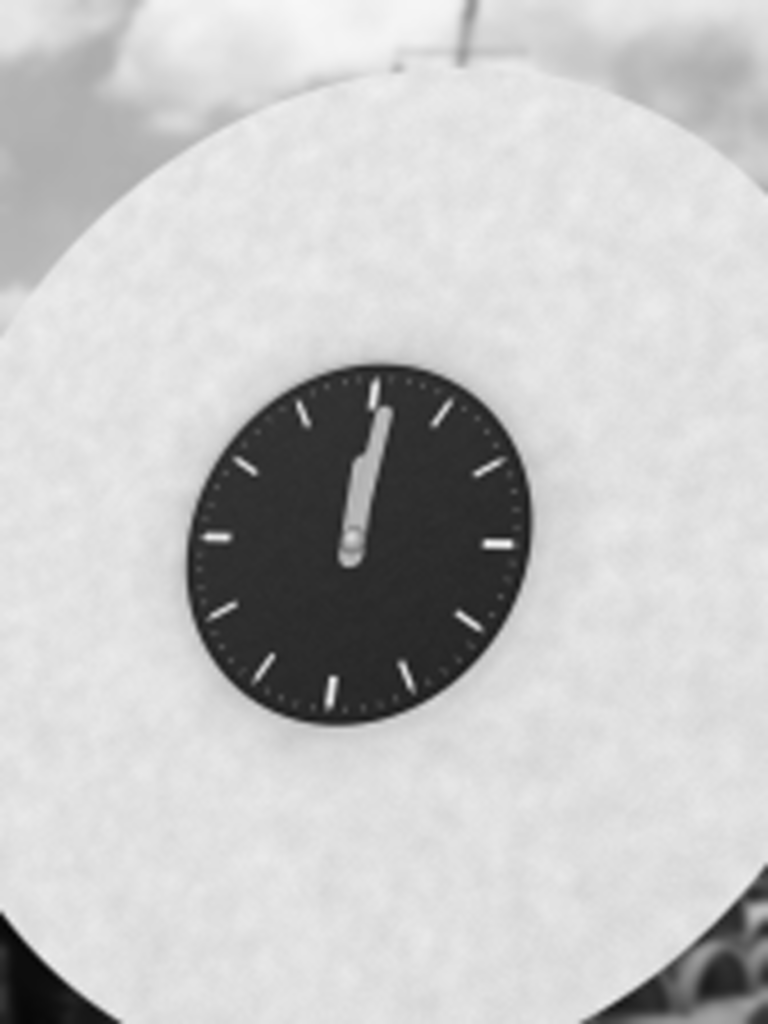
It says 12:01
